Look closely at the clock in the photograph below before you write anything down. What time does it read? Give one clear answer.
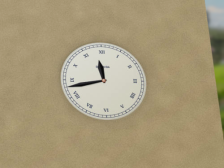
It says 11:43
